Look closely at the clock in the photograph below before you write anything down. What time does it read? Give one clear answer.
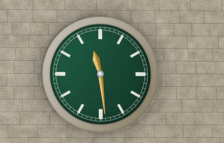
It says 11:29
